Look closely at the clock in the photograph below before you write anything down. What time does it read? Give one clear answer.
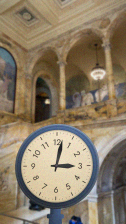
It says 3:02
